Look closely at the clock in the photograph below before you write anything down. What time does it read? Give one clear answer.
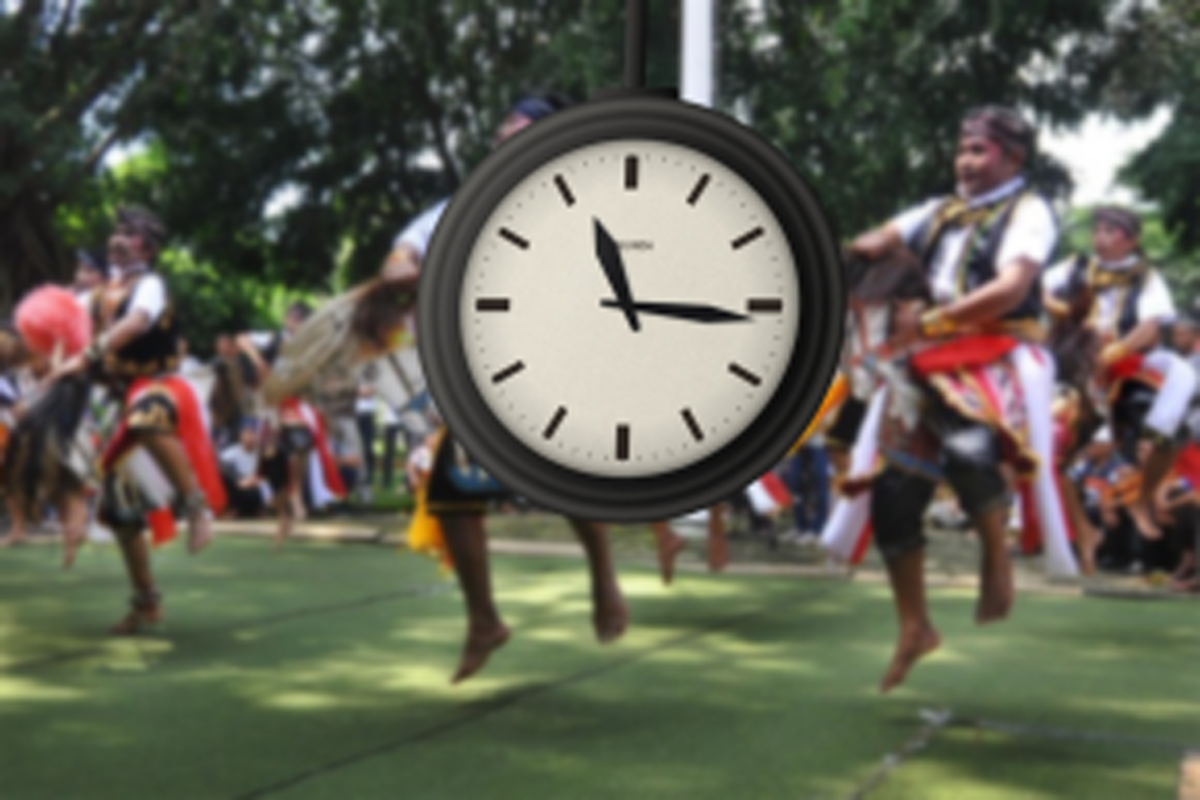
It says 11:16
